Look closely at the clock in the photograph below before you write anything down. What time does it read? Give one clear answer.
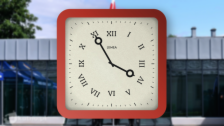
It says 3:55
